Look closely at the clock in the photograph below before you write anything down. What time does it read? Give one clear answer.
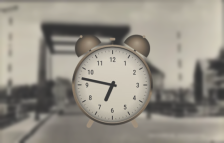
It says 6:47
